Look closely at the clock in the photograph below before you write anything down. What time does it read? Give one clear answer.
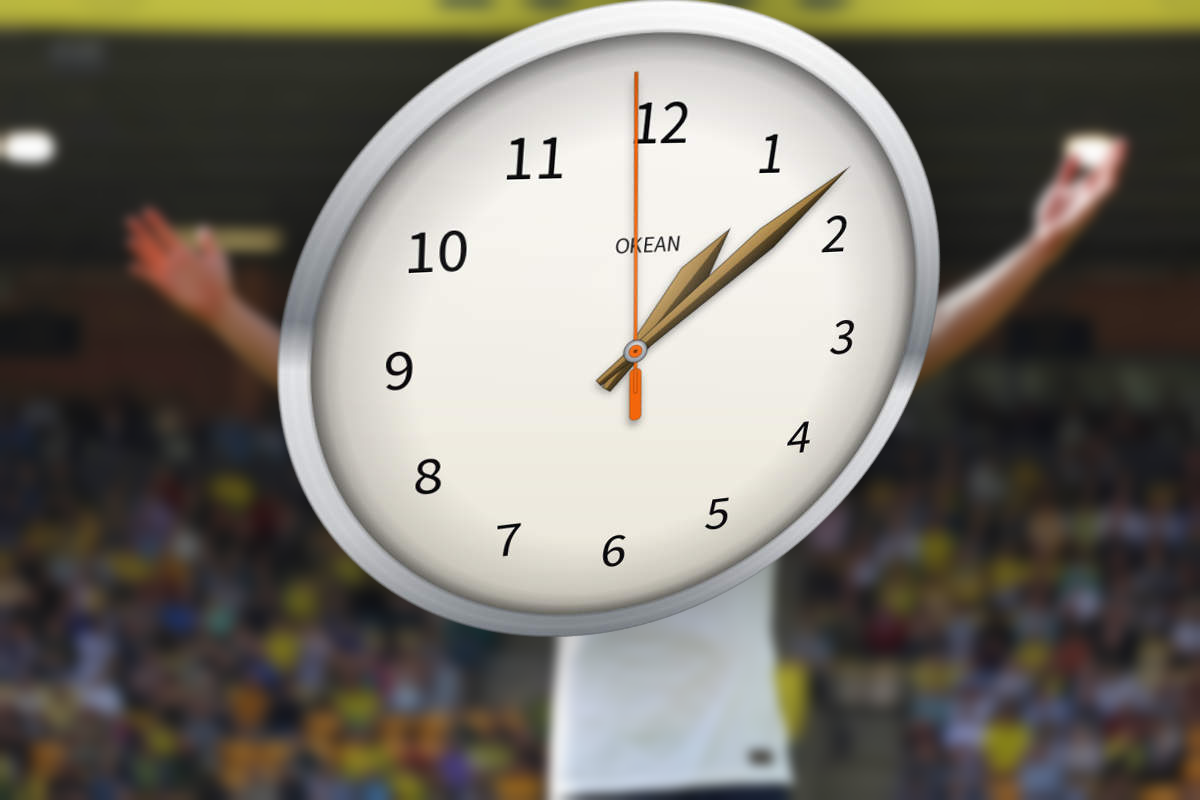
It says 1:07:59
